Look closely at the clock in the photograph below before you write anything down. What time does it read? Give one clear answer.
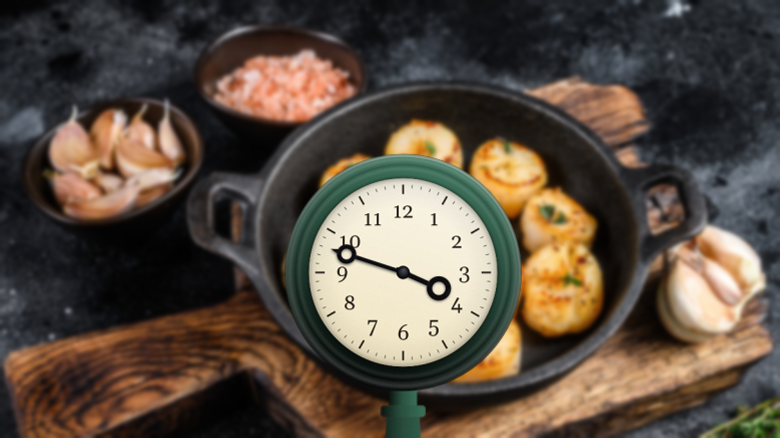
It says 3:48
